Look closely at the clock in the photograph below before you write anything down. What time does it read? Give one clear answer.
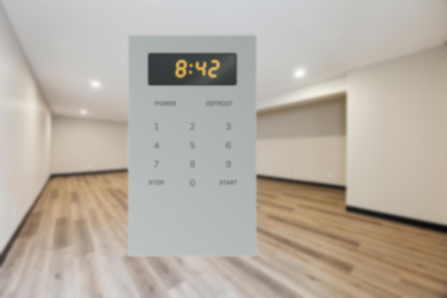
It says 8:42
